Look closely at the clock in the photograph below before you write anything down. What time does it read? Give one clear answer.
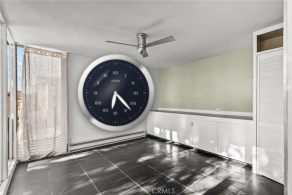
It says 6:23
